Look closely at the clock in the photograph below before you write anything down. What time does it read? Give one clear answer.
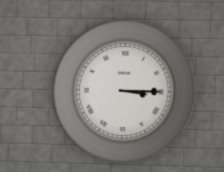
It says 3:15
